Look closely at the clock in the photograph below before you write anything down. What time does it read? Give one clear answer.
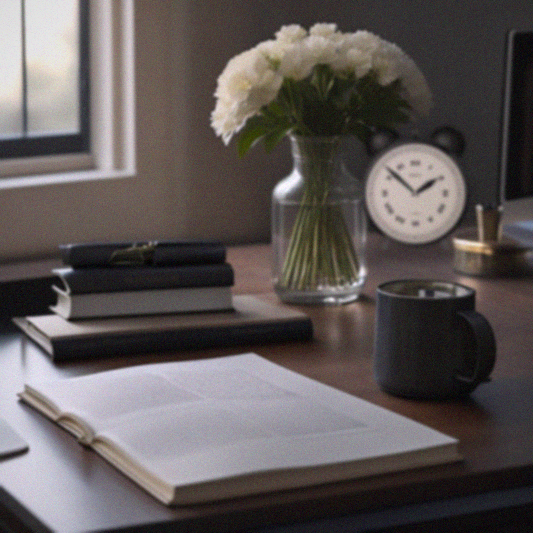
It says 1:52
